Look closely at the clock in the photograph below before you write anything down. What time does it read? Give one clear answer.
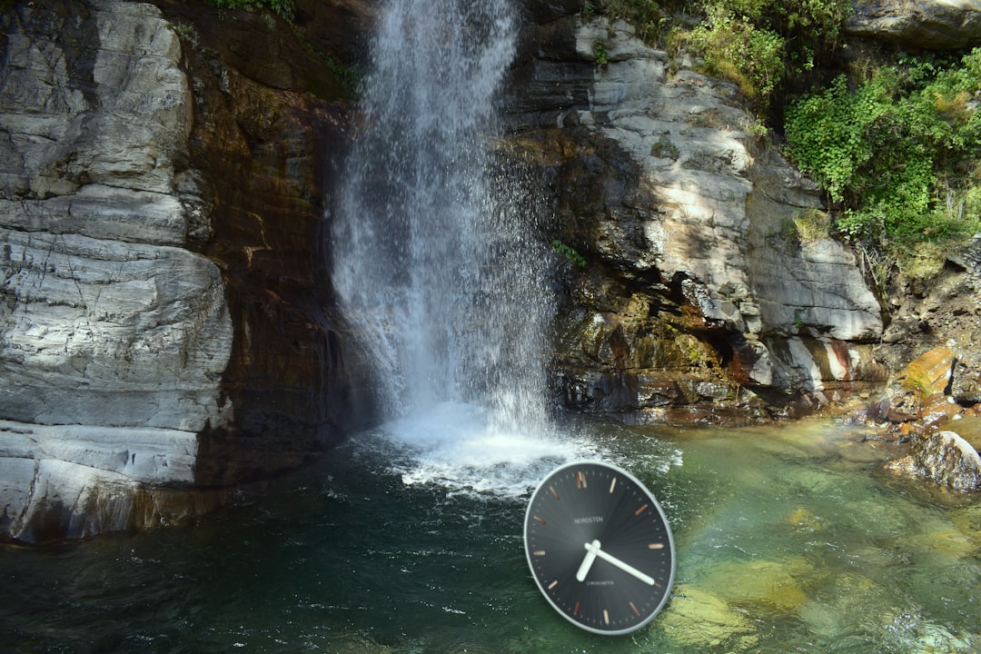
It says 7:20
